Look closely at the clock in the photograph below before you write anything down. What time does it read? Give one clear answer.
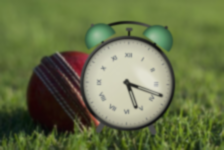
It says 5:18
